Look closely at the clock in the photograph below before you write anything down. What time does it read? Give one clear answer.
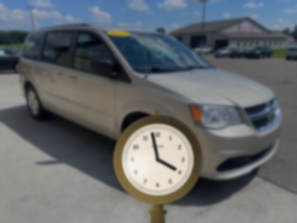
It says 3:58
